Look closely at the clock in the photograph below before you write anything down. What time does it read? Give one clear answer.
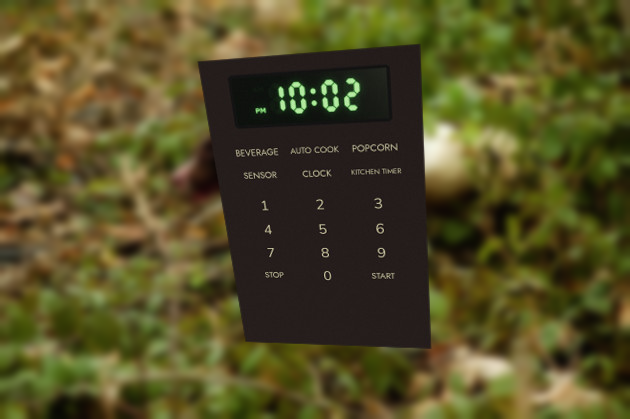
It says 10:02
